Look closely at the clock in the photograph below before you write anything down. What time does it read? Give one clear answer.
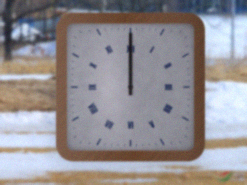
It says 12:00
